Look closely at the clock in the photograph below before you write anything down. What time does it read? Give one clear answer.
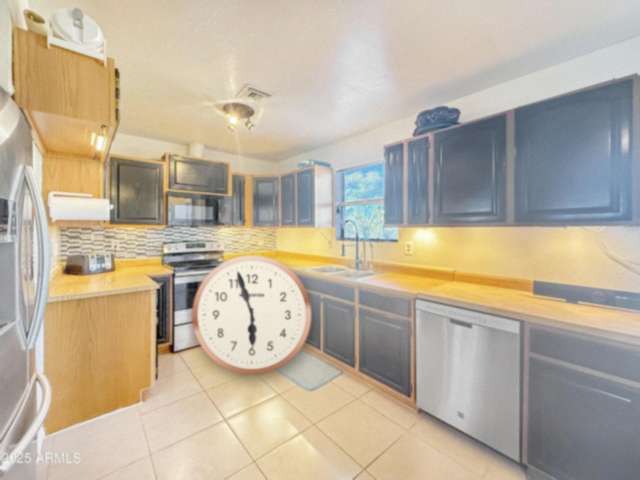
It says 5:57
